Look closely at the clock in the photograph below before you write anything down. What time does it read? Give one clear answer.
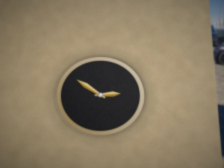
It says 2:51
